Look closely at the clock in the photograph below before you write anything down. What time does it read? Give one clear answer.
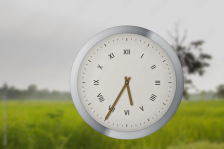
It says 5:35
